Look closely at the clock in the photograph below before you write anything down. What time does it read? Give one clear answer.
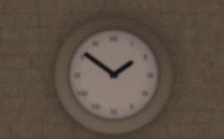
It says 1:51
